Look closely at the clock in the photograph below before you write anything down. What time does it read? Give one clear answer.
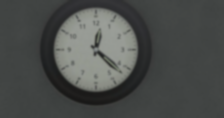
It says 12:22
